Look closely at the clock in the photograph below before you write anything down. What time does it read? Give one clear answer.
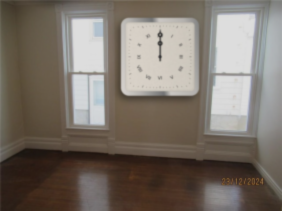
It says 12:00
